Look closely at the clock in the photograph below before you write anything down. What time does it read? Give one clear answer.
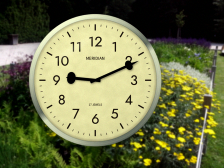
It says 9:11
